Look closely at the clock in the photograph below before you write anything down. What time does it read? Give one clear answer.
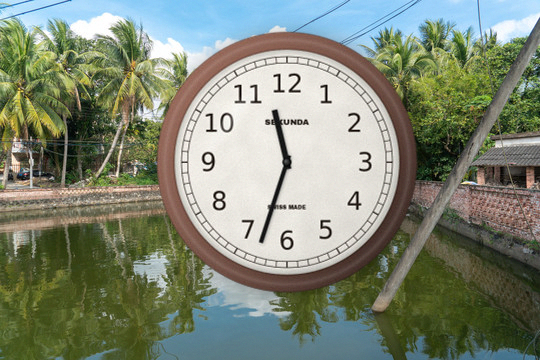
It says 11:33
